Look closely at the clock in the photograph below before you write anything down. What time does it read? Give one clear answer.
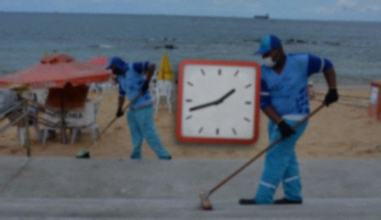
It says 1:42
